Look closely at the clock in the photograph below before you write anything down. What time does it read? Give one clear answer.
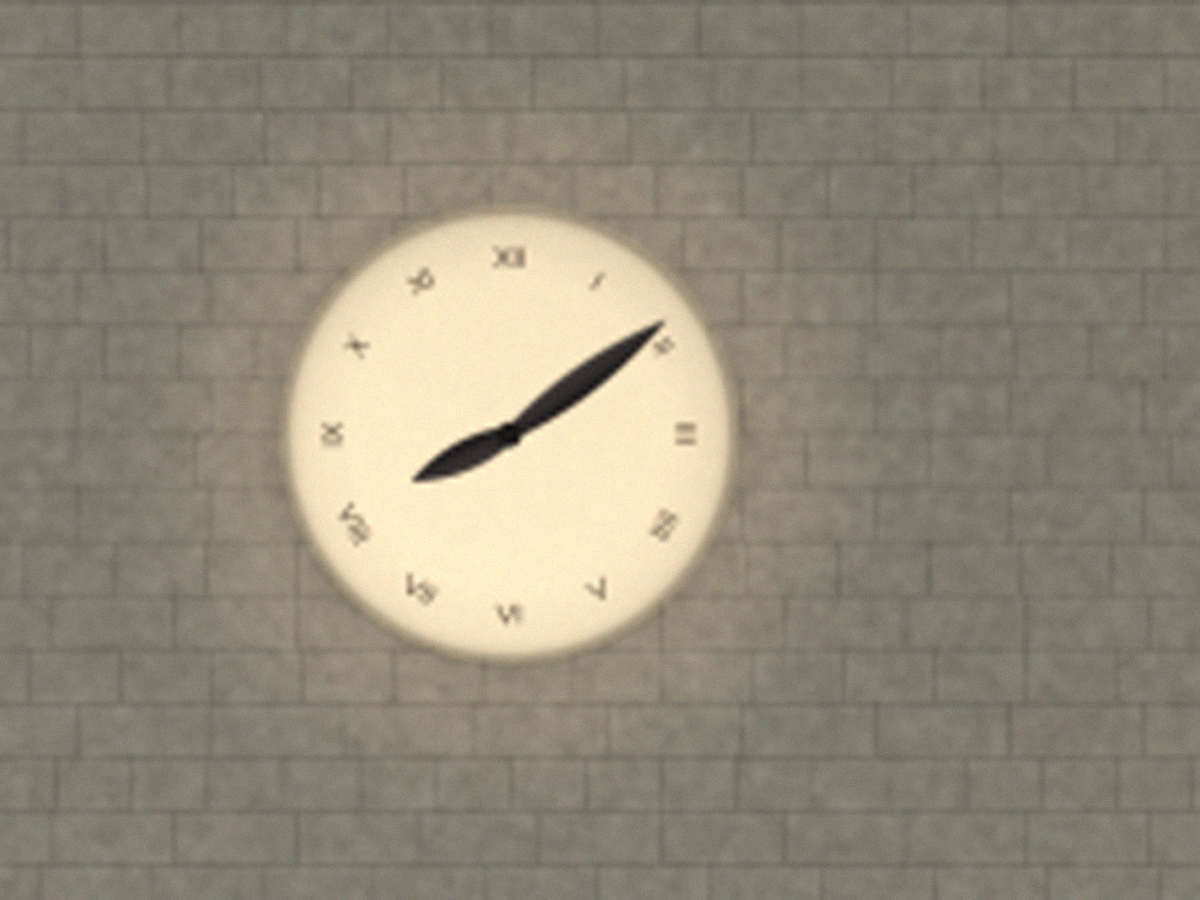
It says 8:09
